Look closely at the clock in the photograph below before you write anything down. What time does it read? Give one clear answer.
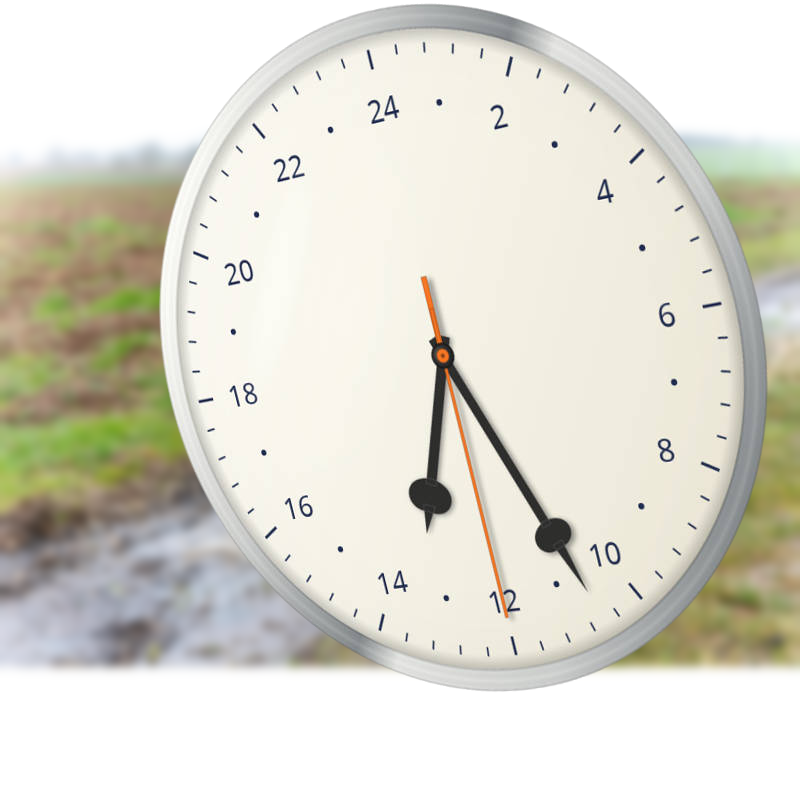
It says 13:26:30
